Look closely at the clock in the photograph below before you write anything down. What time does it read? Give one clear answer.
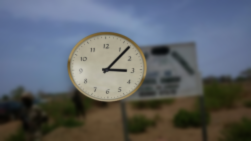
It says 3:07
